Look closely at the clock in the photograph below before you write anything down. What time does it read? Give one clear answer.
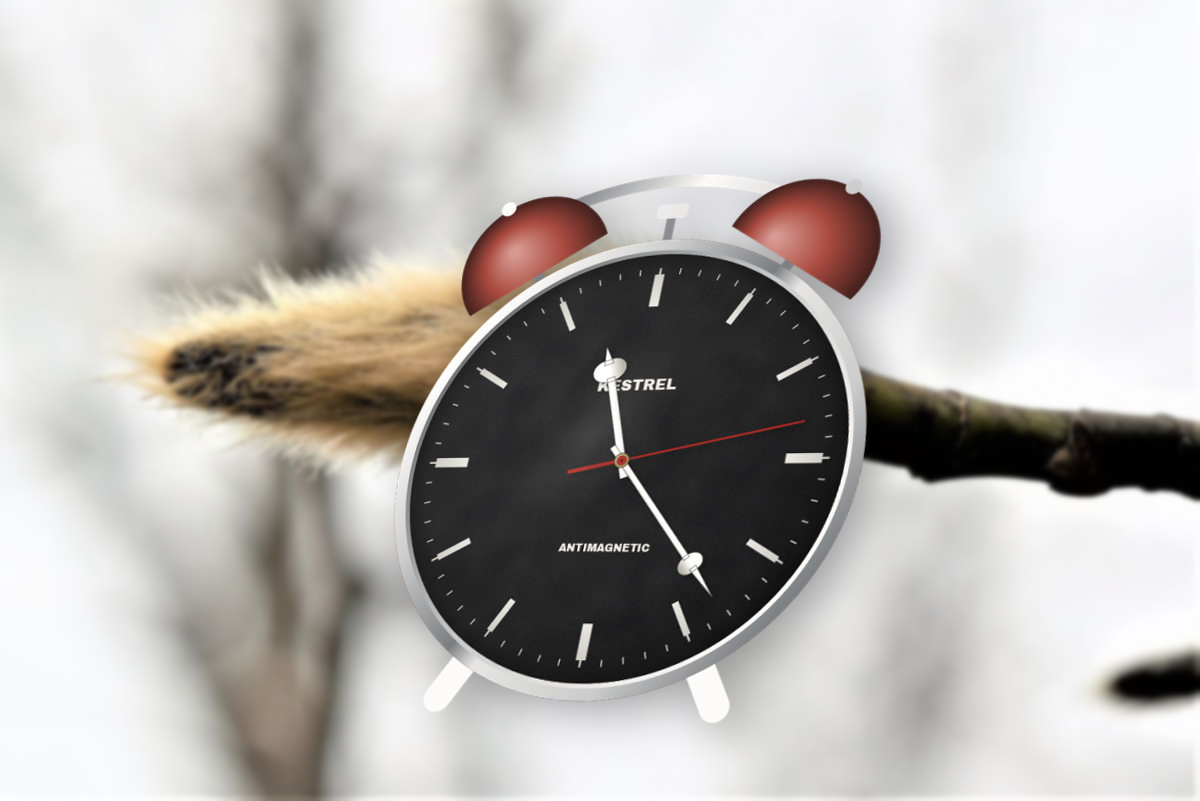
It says 11:23:13
